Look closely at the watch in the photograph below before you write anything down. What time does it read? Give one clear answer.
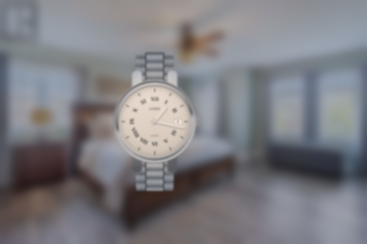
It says 1:17
